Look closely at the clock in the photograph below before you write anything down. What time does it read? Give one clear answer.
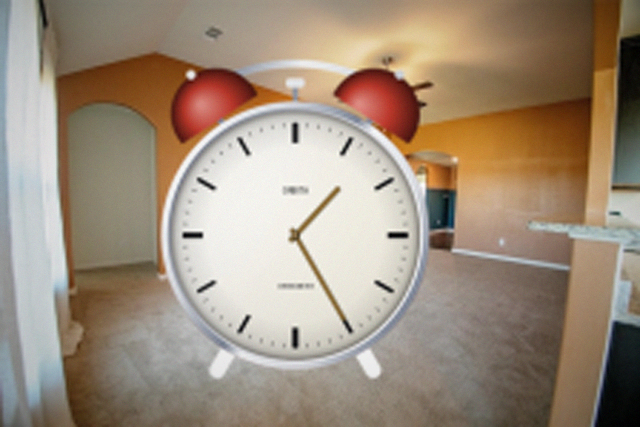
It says 1:25
